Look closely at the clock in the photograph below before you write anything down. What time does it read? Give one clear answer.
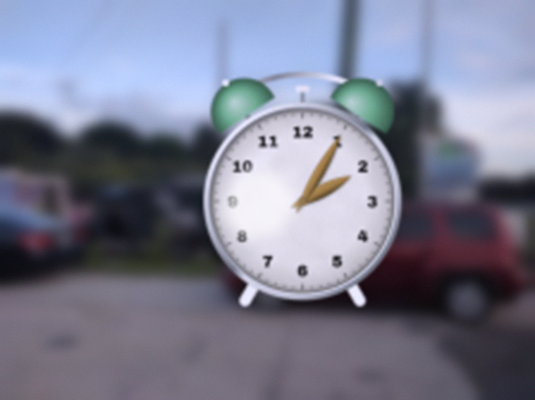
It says 2:05
